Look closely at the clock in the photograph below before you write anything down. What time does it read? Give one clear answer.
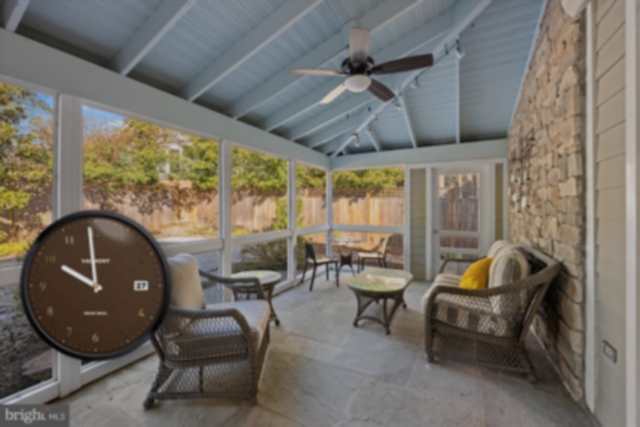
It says 9:59
